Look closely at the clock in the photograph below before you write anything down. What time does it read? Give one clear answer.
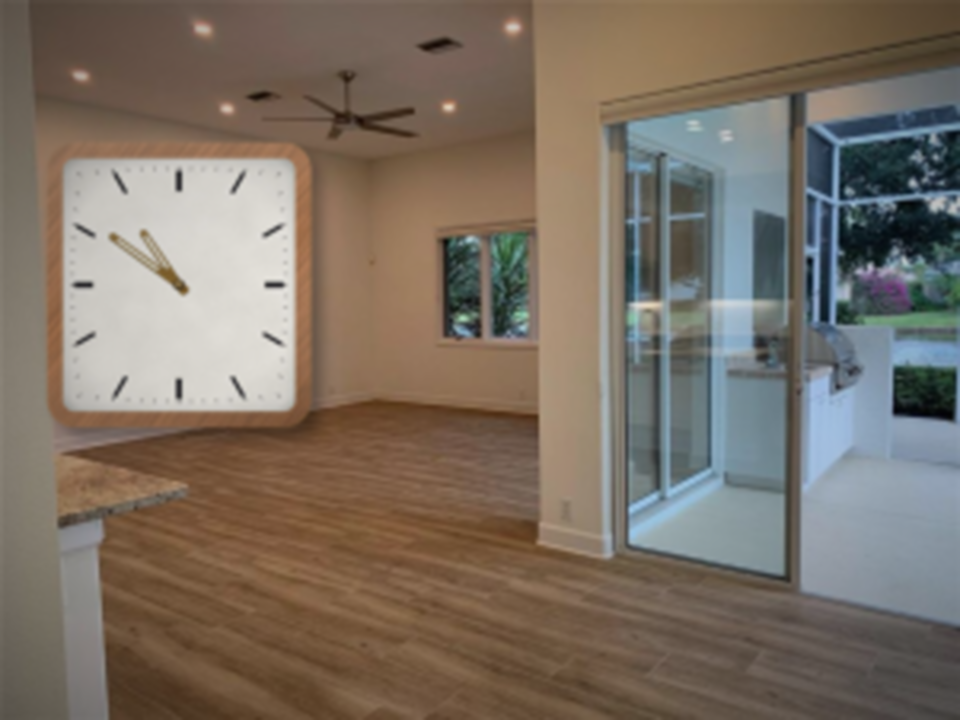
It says 10:51
